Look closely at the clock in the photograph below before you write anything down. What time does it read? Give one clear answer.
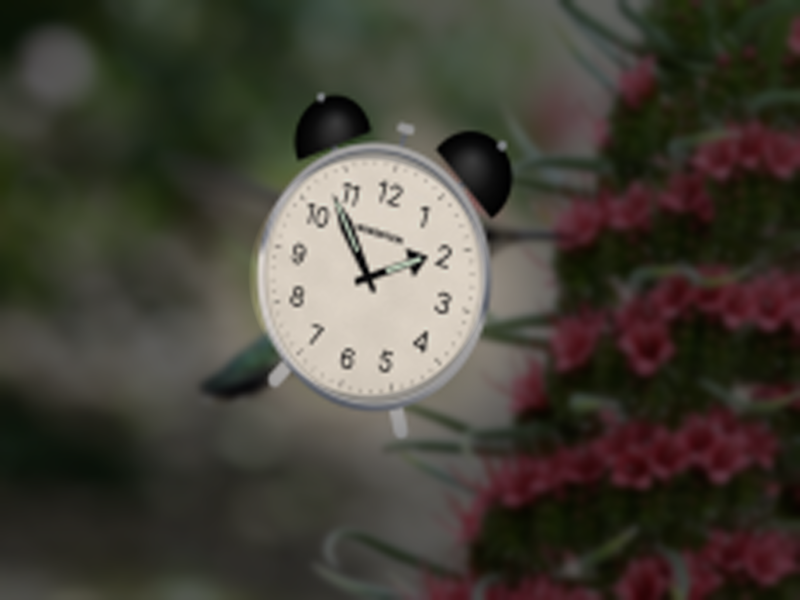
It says 1:53
